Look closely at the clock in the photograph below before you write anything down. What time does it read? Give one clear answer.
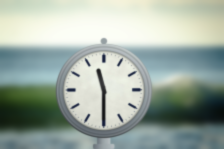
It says 11:30
